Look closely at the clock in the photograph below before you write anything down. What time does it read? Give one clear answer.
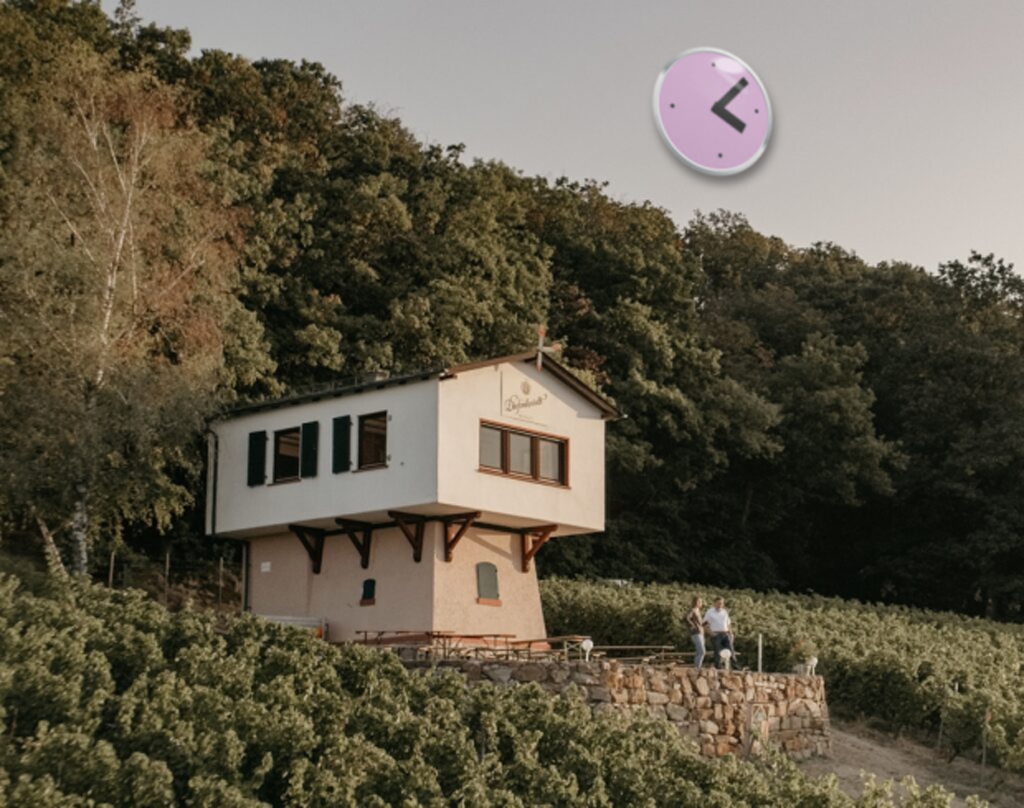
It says 4:08
